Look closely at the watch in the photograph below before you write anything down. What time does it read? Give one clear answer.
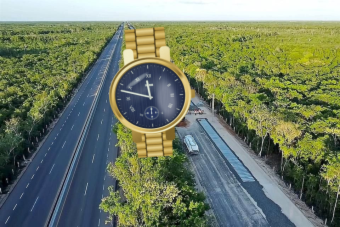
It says 11:48
